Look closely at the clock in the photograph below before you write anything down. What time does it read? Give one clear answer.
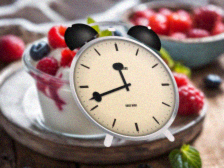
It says 11:42
